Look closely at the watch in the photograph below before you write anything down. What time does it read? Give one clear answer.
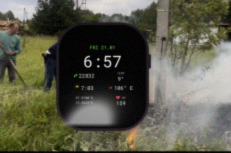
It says 6:57
